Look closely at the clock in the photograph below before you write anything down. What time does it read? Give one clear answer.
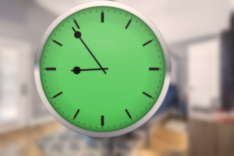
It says 8:54
